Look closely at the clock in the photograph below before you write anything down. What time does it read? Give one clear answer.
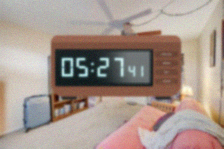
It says 5:27
